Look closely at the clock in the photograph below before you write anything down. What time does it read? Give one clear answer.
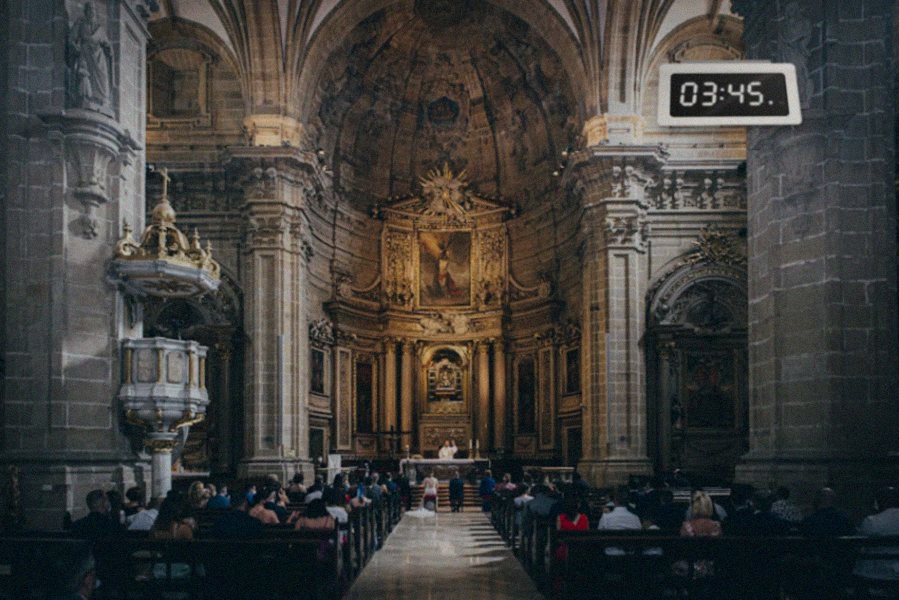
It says 3:45
